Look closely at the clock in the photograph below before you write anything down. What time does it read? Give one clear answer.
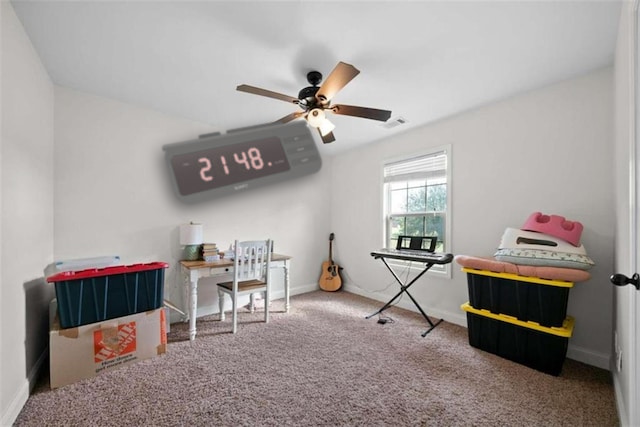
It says 21:48
